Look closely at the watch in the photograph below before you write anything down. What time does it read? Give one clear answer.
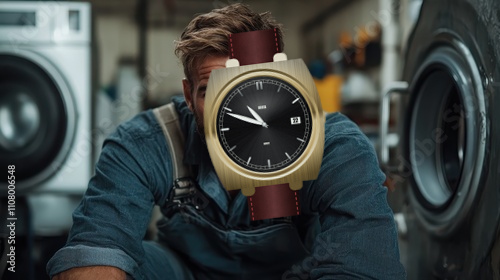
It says 10:49
